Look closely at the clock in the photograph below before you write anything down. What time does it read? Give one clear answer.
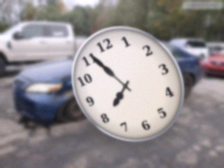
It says 7:56
